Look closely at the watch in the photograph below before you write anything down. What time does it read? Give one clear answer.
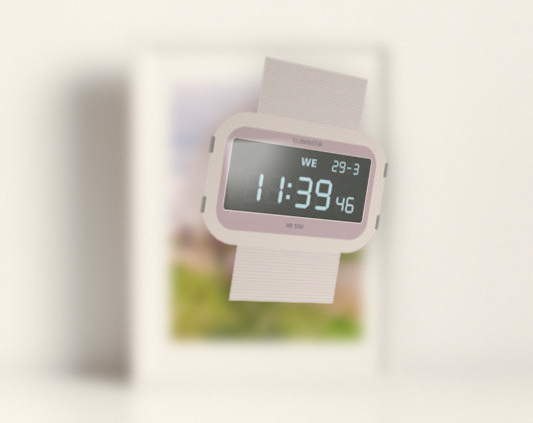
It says 11:39:46
